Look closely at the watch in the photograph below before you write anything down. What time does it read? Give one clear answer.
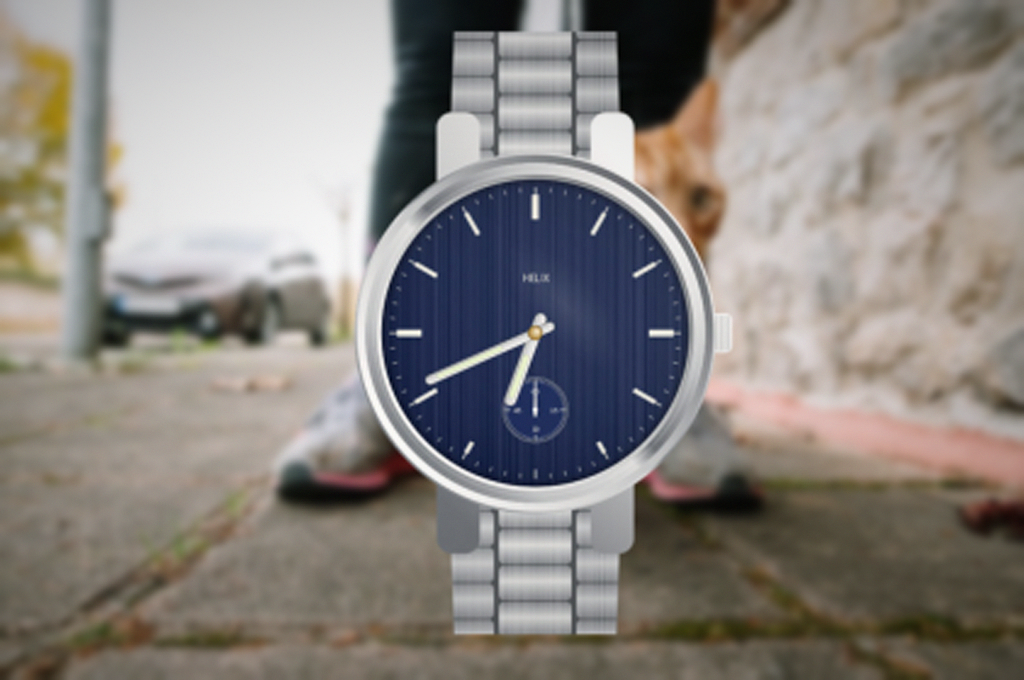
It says 6:41
